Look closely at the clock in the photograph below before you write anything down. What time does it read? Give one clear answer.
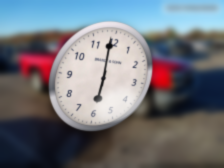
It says 5:59
